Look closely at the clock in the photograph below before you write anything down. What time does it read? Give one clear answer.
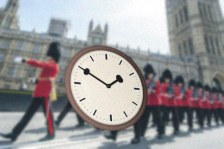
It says 1:50
